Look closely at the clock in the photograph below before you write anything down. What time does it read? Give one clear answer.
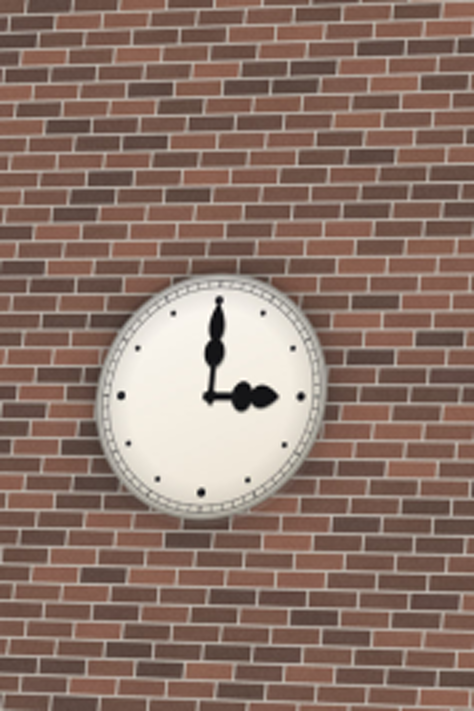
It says 3:00
